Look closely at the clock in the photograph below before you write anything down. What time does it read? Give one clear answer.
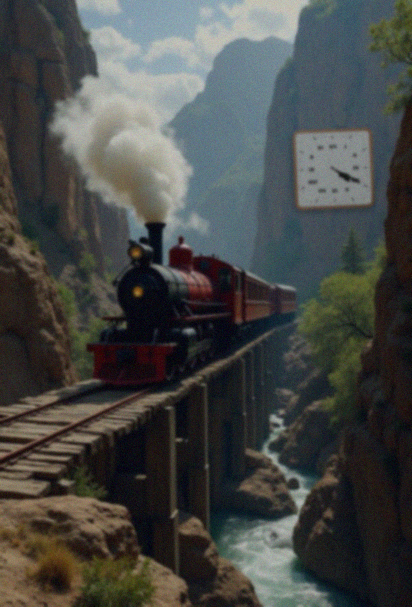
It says 4:20
